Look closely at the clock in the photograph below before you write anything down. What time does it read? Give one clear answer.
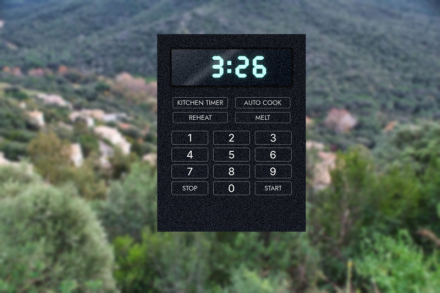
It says 3:26
